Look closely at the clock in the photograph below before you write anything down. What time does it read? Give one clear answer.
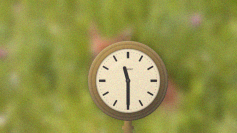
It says 11:30
